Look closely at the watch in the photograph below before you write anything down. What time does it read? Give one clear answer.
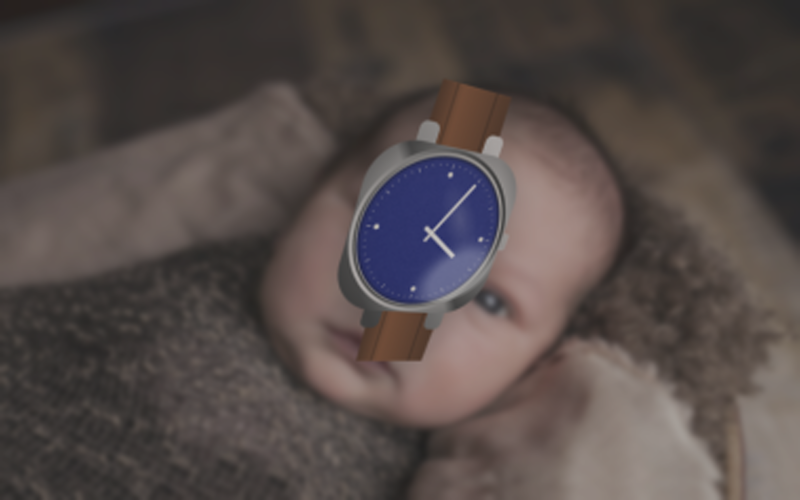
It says 4:05
